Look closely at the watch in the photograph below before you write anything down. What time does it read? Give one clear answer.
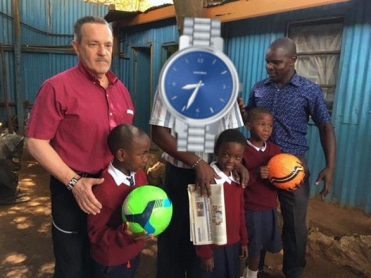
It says 8:34
